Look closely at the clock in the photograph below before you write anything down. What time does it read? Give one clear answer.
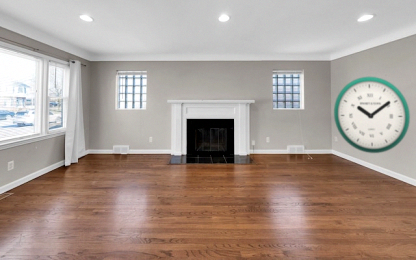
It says 10:09
